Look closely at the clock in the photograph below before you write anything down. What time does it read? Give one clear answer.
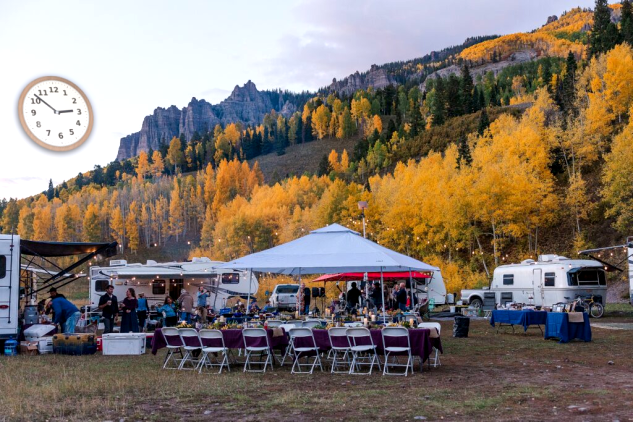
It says 2:52
